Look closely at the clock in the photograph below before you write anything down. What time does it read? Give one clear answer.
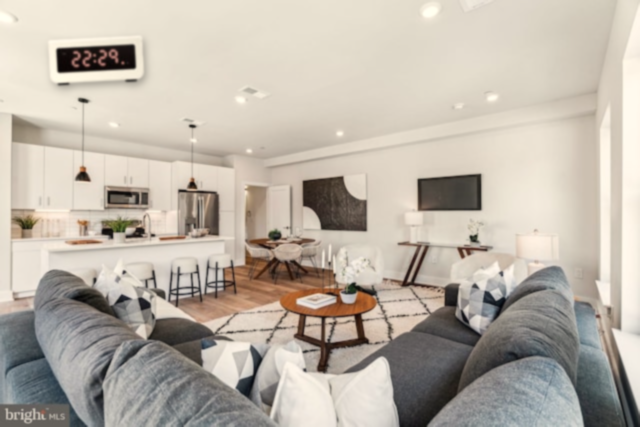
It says 22:29
